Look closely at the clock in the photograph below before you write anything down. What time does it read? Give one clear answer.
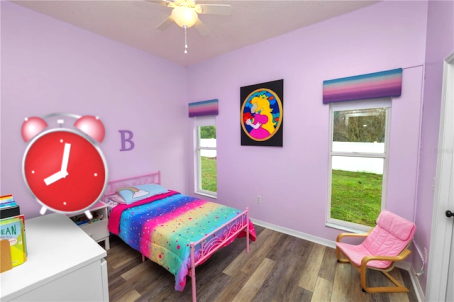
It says 8:02
